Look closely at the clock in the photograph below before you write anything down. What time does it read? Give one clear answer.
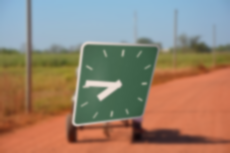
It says 7:46
